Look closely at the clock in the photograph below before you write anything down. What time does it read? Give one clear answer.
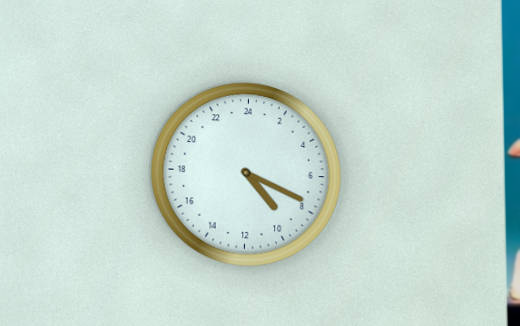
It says 9:19
